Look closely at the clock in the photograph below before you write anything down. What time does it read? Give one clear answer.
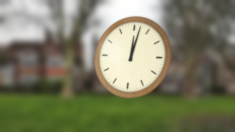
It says 12:02
